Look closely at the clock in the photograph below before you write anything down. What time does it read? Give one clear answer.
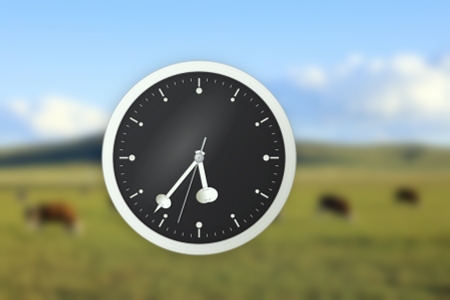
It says 5:36:33
